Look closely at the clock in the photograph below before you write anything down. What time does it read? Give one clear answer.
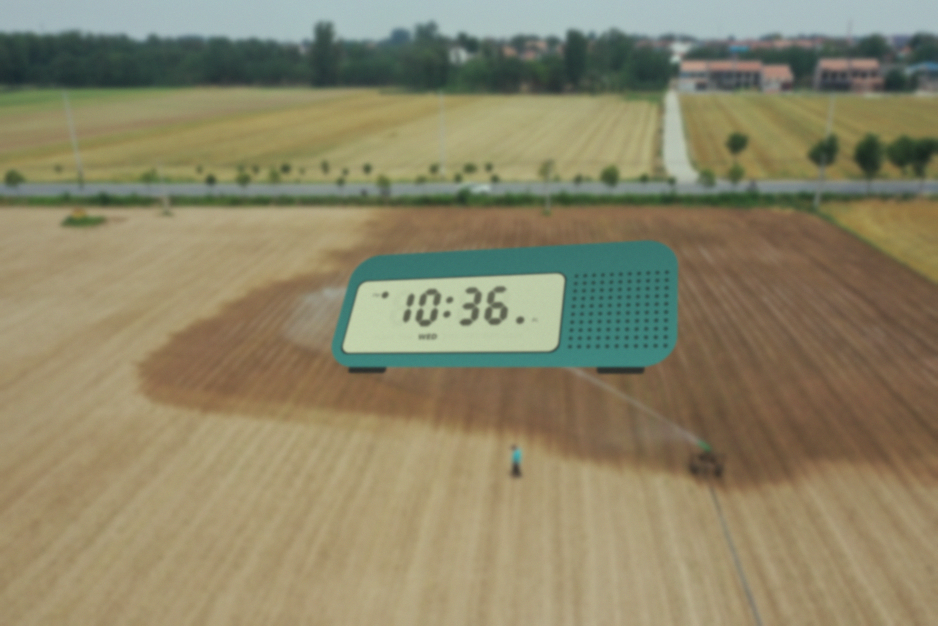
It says 10:36
